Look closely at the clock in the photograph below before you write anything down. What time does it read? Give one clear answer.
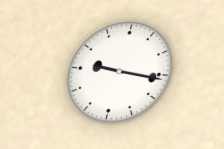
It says 9:16
